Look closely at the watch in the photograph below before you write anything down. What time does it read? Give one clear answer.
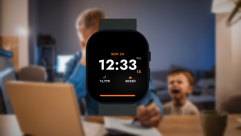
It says 12:33
